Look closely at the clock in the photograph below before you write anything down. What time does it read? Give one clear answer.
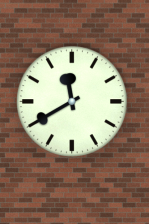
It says 11:40
